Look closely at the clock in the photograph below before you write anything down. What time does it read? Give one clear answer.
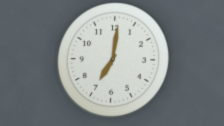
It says 7:01
